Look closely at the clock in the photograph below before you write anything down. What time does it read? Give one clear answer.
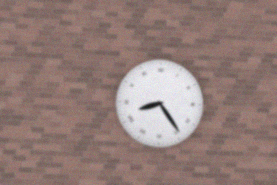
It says 8:24
